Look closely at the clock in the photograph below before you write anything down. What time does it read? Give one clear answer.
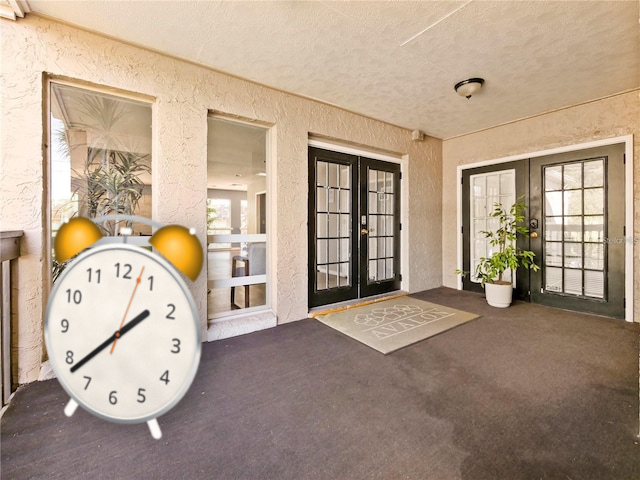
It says 1:38:03
